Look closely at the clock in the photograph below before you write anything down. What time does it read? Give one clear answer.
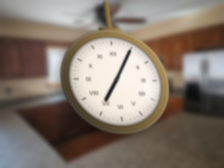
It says 7:05
